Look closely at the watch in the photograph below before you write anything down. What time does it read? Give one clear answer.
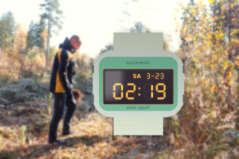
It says 2:19
